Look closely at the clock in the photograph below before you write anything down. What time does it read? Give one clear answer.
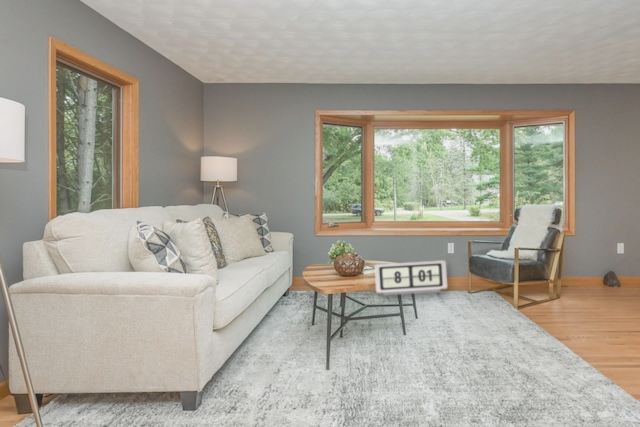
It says 8:01
